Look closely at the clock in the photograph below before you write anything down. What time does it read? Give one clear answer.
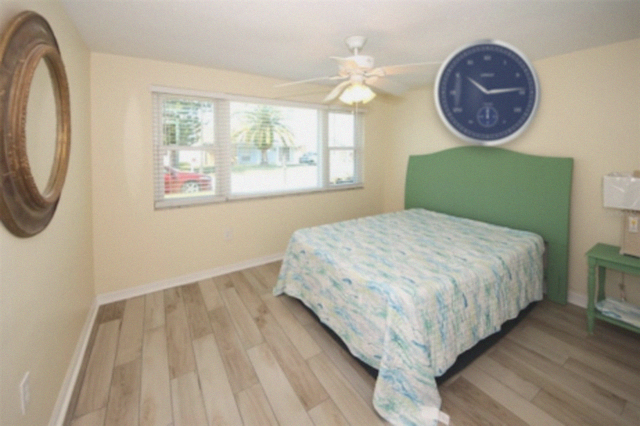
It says 10:14
